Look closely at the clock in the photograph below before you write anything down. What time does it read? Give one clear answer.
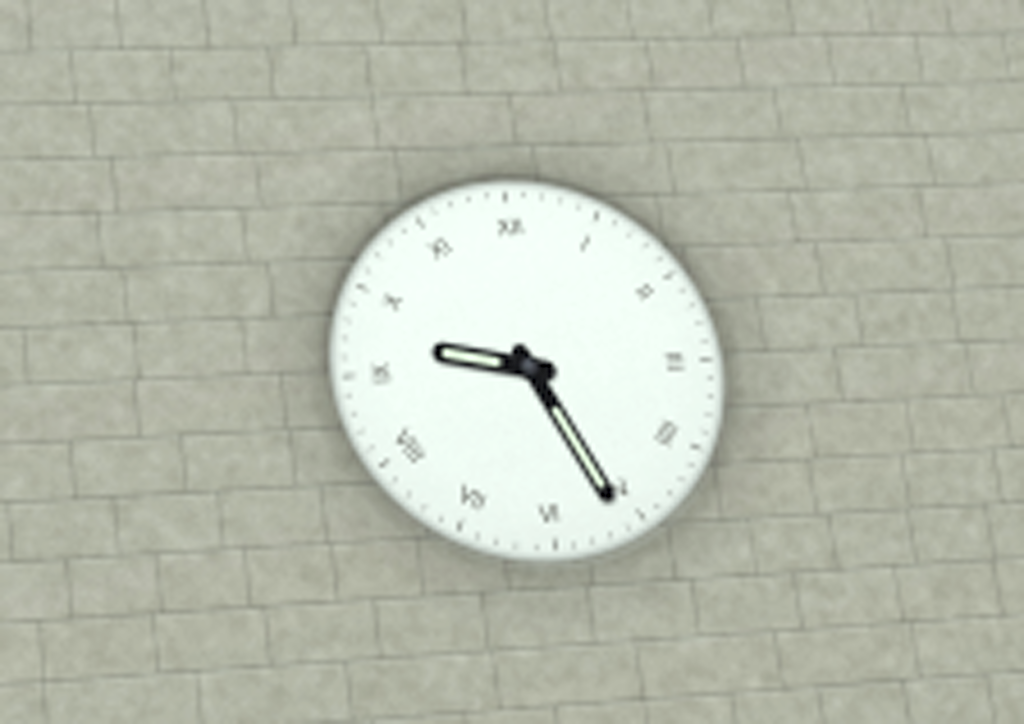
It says 9:26
